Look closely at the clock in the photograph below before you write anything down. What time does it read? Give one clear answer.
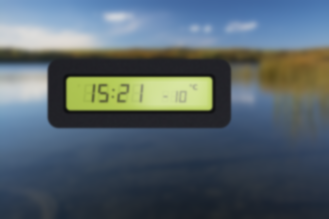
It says 15:21
